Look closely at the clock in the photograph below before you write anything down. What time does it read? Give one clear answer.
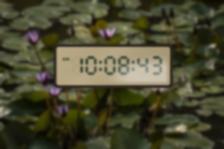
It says 10:08:43
